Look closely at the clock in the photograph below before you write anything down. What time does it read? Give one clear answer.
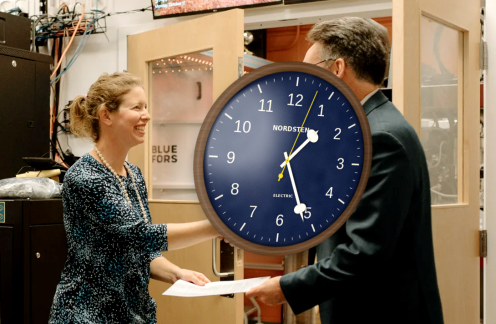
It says 1:26:03
